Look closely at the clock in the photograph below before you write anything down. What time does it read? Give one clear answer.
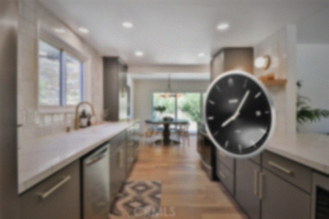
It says 8:07
